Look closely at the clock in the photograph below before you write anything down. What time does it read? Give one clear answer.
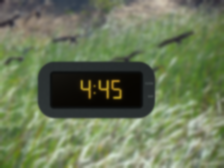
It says 4:45
